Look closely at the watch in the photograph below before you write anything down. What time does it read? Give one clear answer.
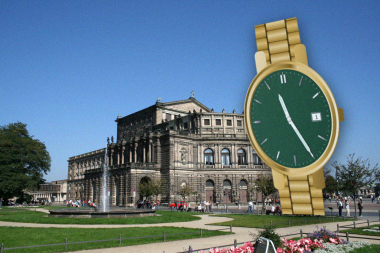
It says 11:25
